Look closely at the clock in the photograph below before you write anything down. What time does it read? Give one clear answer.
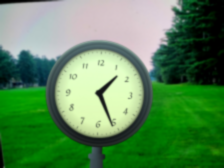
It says 1:26
